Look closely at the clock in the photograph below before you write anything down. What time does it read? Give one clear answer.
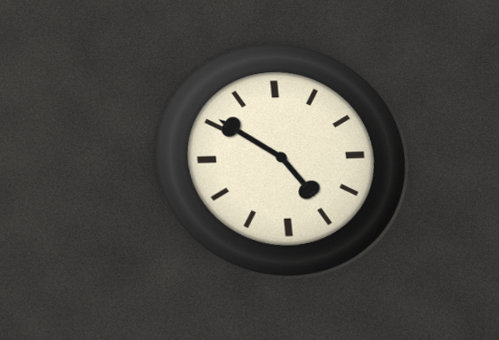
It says 4:51
